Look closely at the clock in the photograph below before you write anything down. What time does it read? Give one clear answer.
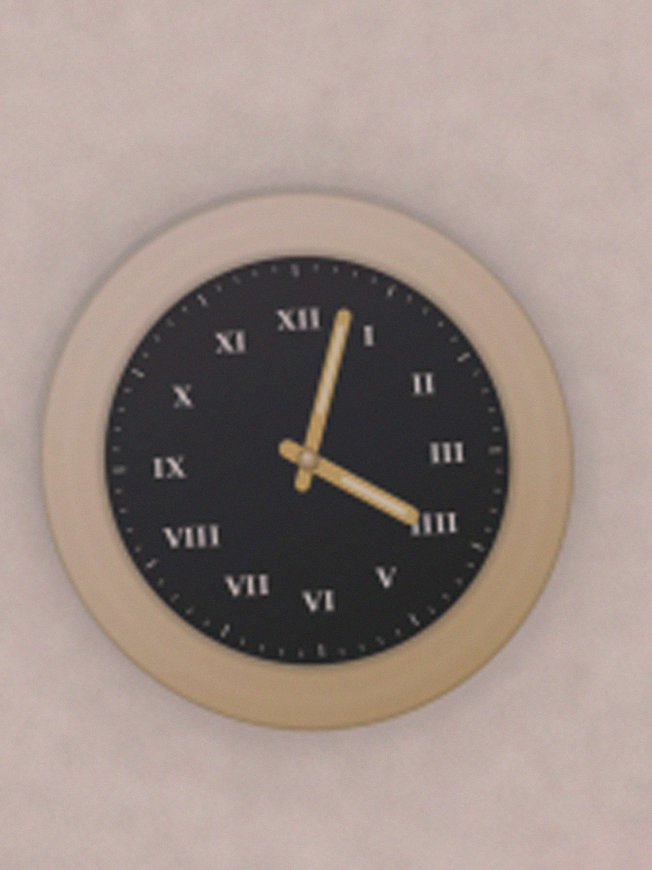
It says 4:03
